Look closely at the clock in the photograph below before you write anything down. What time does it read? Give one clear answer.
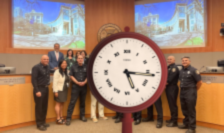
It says 5:16
